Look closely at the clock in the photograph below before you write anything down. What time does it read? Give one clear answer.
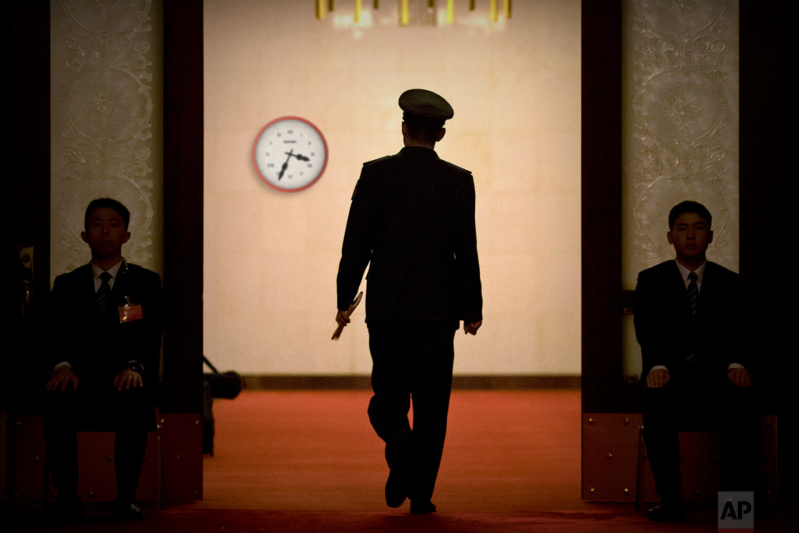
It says 3:34
